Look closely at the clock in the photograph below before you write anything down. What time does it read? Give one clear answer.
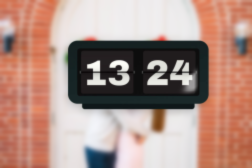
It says 13:24
